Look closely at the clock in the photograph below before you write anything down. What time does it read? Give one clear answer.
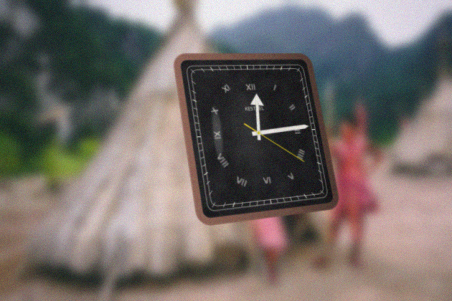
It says 12:14:21
